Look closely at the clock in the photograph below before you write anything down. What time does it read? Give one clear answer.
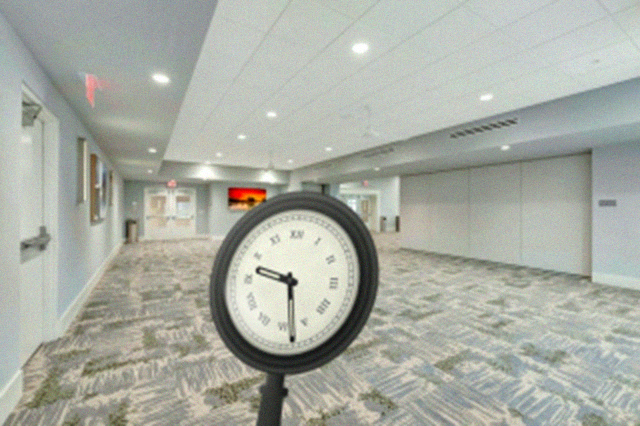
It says 9:28
